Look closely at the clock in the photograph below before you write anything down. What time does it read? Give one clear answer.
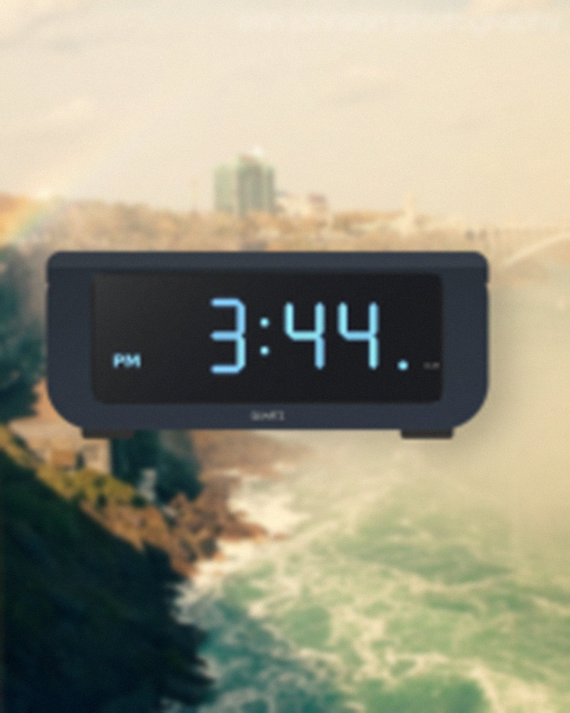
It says 3:44
